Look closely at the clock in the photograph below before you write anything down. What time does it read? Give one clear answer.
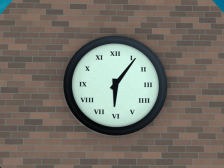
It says 6:06
